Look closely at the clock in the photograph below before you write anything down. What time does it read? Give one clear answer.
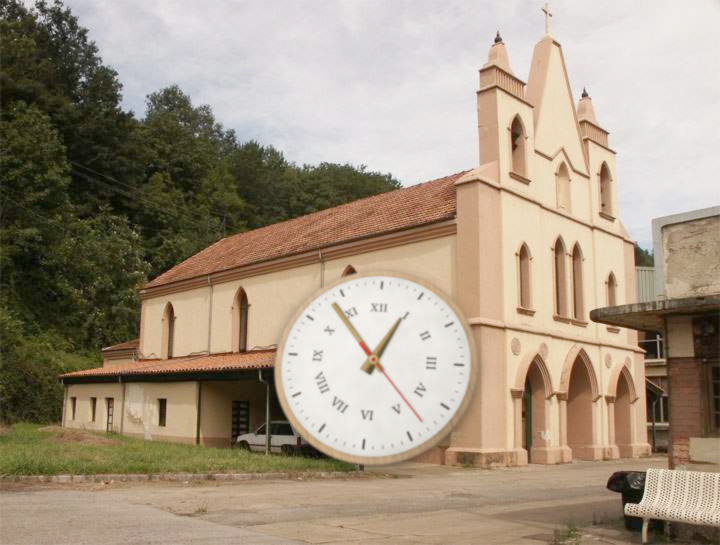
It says 12:53:23
